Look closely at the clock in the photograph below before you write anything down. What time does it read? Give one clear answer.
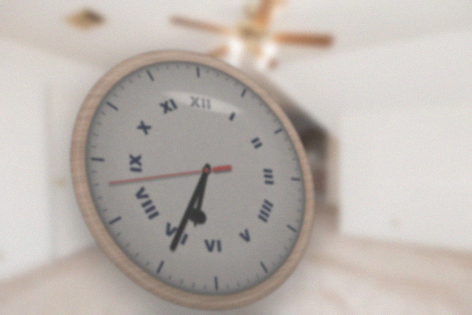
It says 6:34:43
